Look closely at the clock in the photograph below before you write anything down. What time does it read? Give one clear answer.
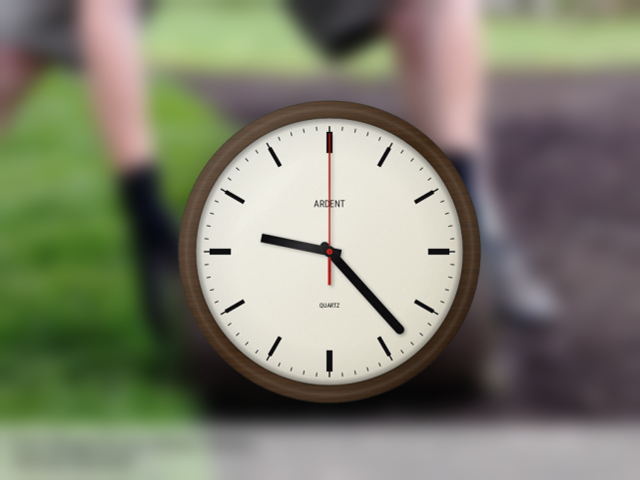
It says 9:23:00
